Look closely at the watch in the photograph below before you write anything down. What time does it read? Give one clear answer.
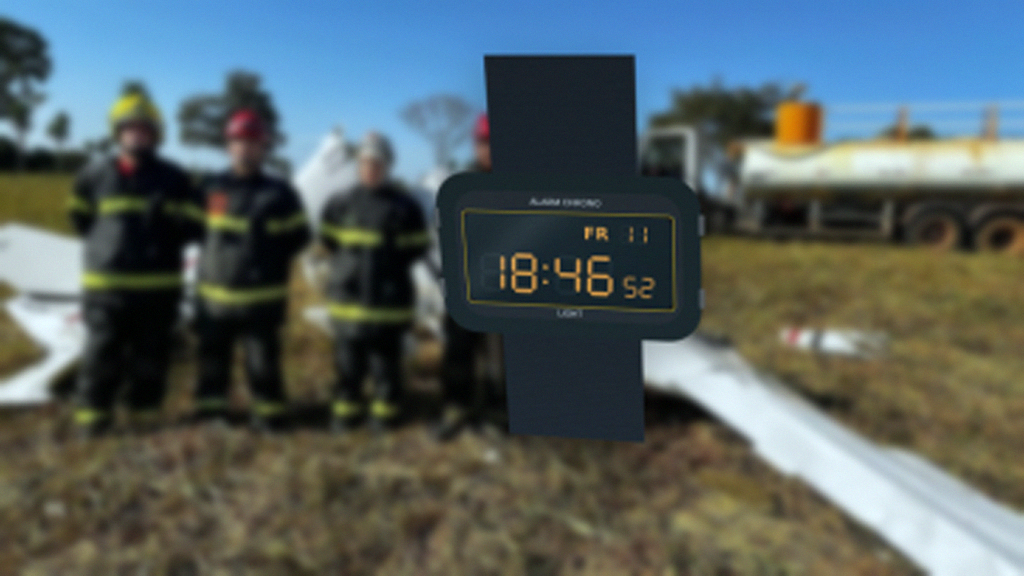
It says 18:46:52
